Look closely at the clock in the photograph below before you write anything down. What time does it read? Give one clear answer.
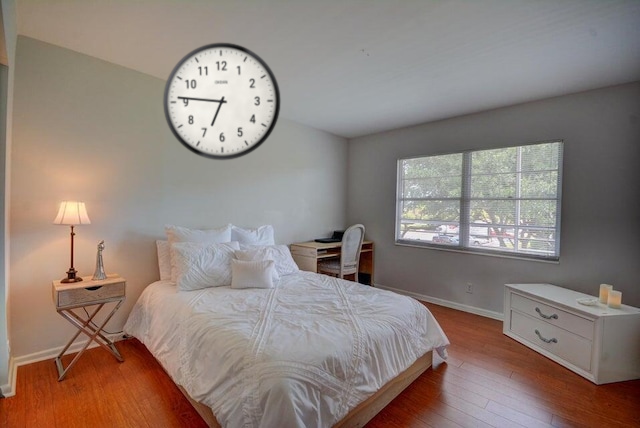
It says 6:46
